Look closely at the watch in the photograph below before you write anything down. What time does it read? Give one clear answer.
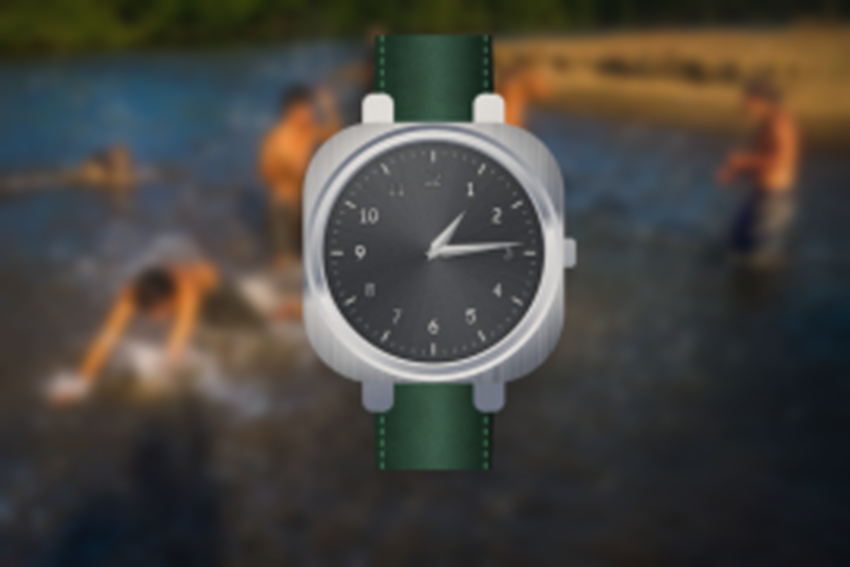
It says 1:14
